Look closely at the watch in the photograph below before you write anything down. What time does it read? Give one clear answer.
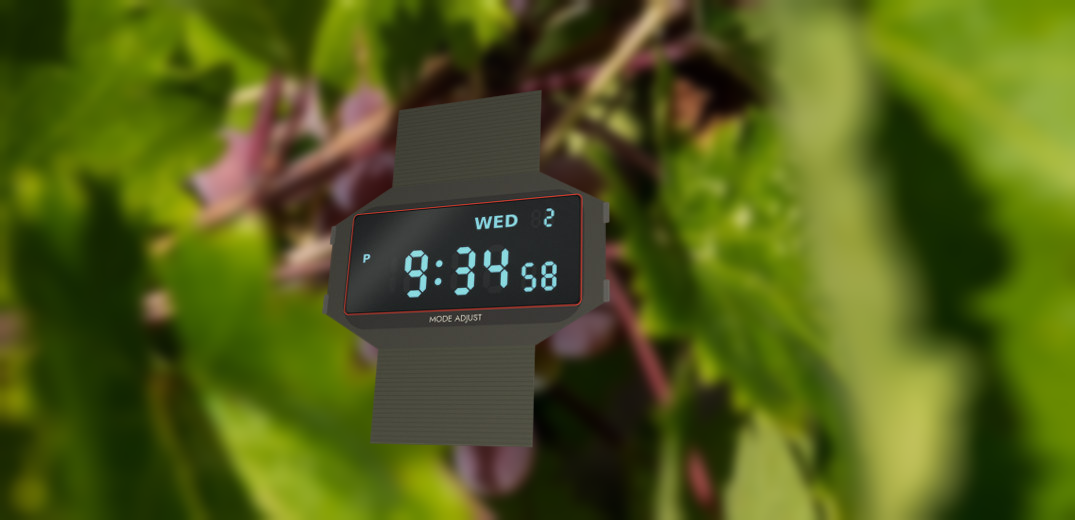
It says 9:34:58
